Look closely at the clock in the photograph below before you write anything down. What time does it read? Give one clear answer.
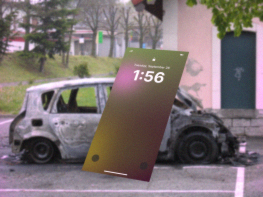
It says 1:56
